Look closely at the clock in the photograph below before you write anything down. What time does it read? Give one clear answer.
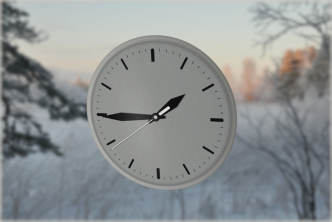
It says 1:44:39
